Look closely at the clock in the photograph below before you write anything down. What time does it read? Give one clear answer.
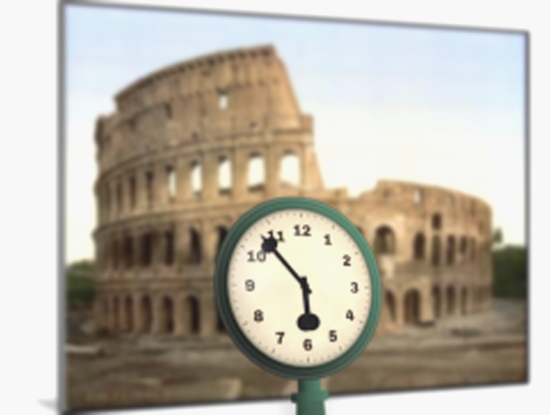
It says 5:53
